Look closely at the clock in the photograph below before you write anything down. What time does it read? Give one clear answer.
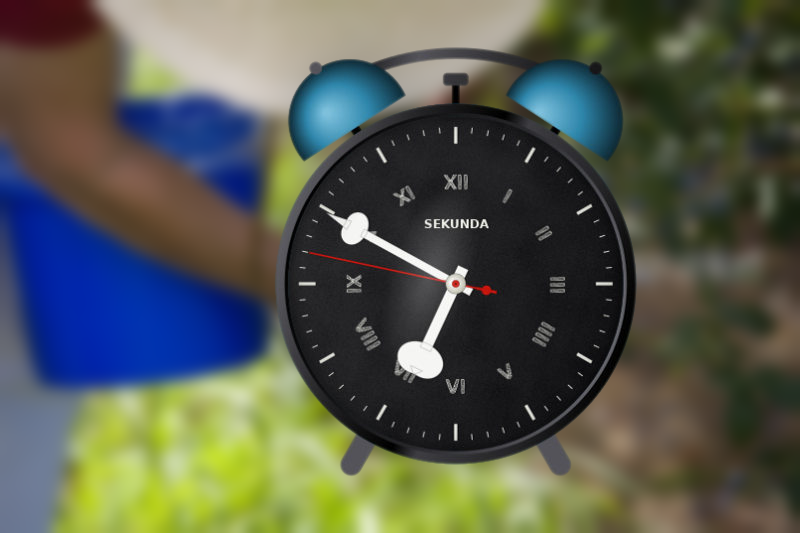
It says 6:49:47
